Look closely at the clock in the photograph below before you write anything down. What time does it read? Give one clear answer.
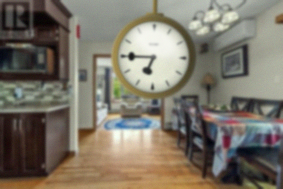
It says 6:45
